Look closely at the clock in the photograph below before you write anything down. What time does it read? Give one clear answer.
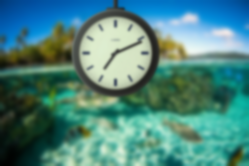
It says 7:11
